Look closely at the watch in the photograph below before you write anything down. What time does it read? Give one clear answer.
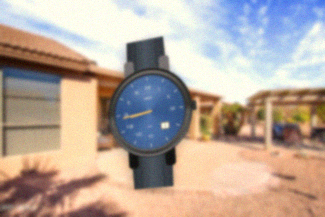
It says 8:44
